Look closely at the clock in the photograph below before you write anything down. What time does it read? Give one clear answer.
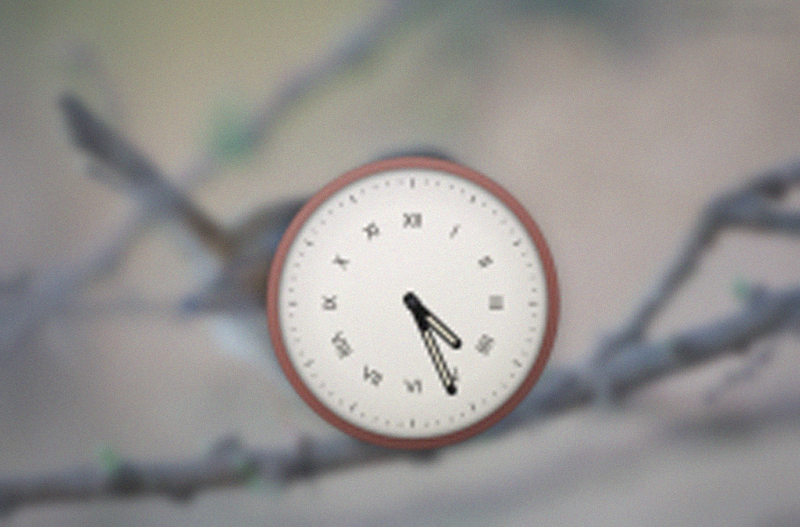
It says 4:26
